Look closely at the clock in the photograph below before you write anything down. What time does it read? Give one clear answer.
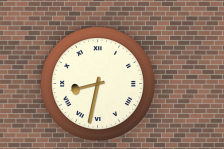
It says 8:32
